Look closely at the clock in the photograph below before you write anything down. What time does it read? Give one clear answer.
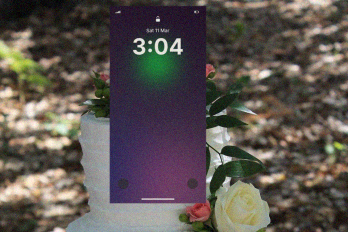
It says 3:04
